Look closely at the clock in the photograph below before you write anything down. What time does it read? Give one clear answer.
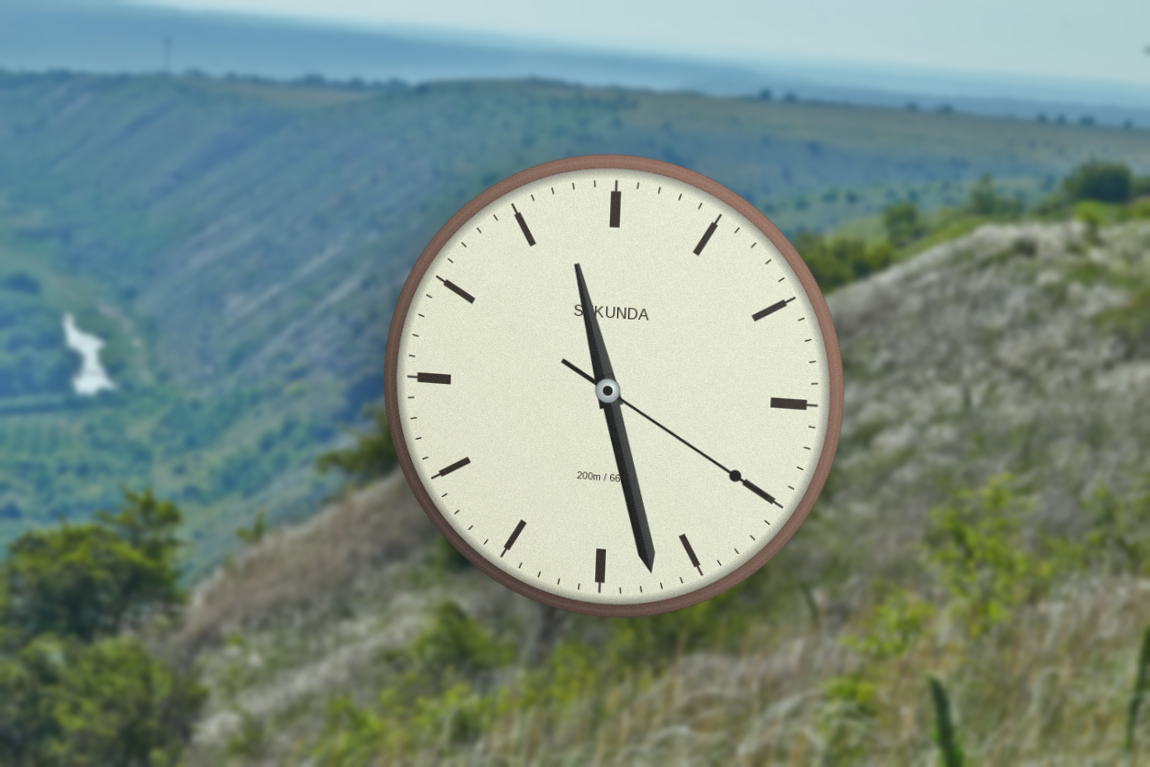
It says 11:27:20
